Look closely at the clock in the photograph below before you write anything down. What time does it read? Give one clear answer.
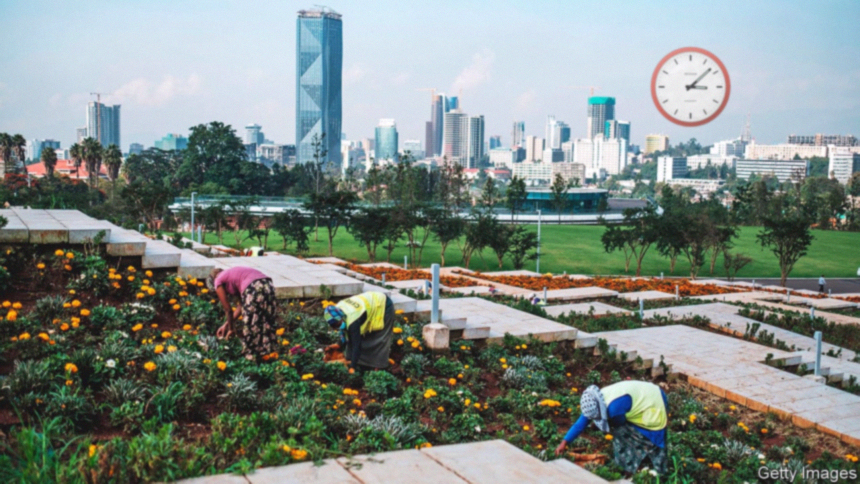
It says 3:08
